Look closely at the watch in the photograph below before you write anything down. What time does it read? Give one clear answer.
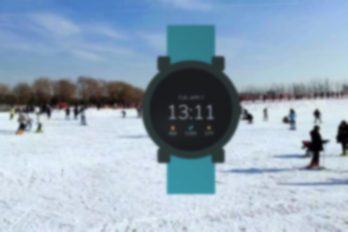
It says 13:11
